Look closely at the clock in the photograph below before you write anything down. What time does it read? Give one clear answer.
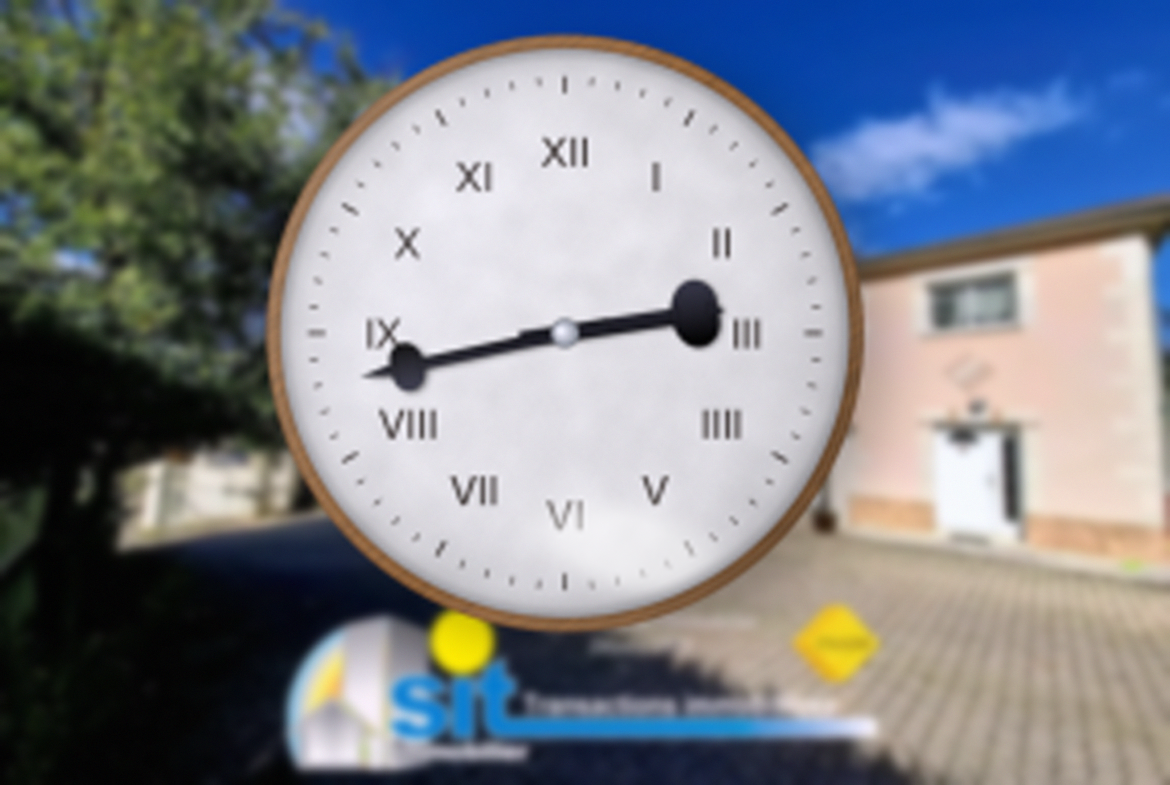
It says 2:43
